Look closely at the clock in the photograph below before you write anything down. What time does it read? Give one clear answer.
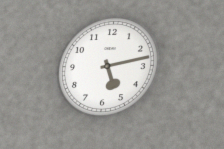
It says 5:13
